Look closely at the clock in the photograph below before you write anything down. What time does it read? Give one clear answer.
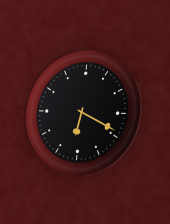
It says 6:19
